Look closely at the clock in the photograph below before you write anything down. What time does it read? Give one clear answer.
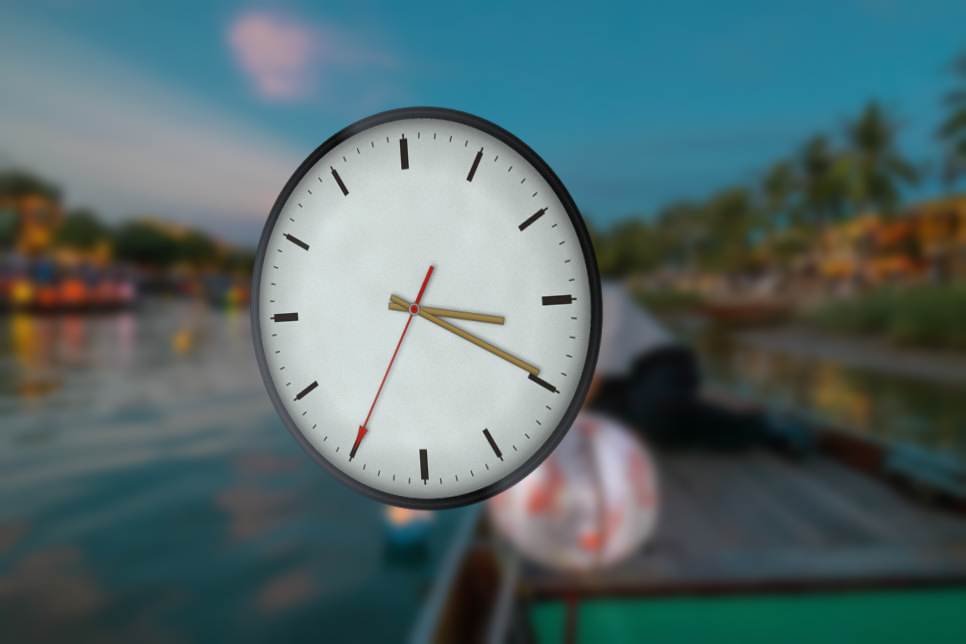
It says 3:19:35
